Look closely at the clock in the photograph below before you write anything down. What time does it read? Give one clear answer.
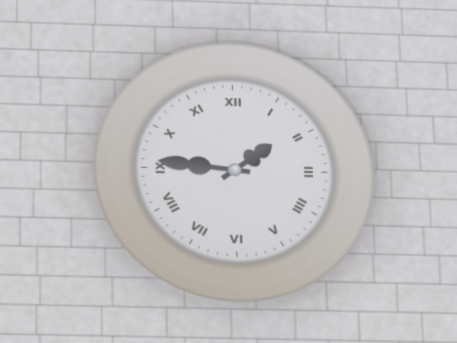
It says 1:46
